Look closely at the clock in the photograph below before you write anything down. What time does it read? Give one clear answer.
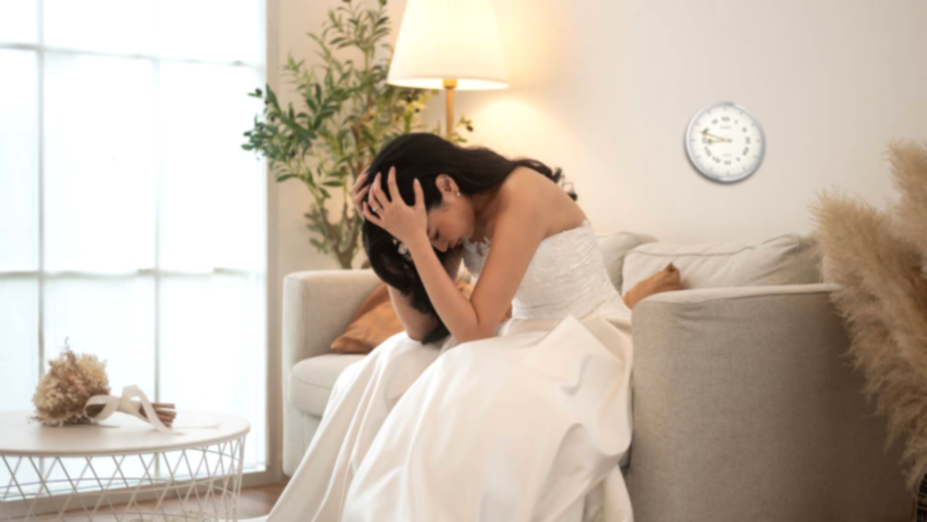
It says 8:48
